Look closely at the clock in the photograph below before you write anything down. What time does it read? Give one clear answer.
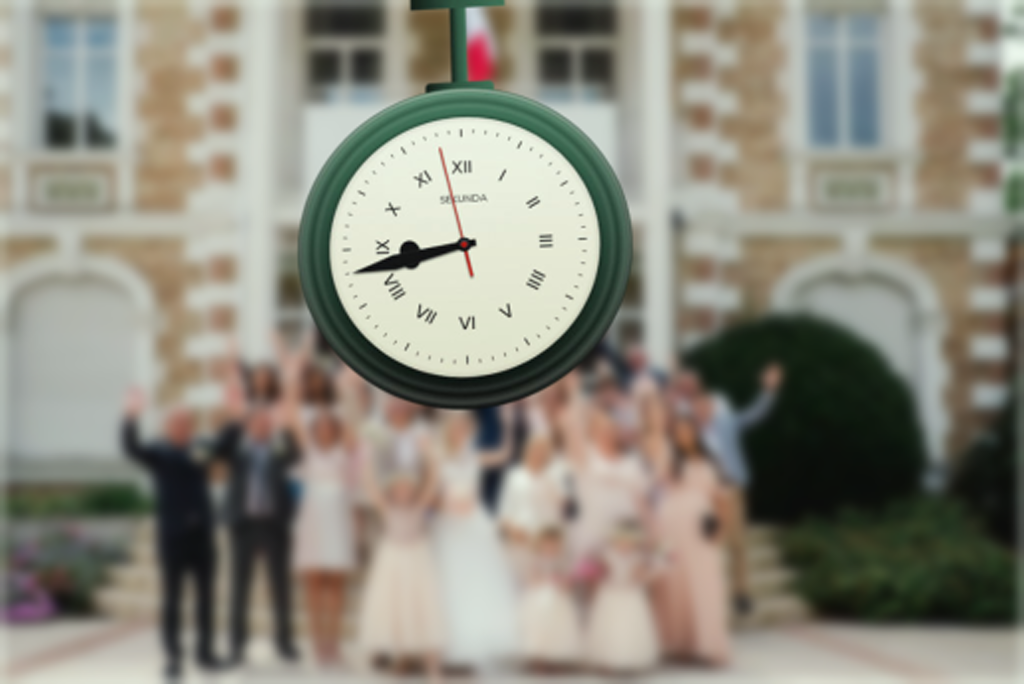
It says 8:42:58
